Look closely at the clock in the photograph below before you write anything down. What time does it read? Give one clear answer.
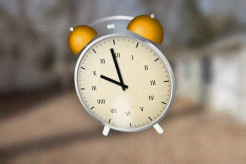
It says 9:59
